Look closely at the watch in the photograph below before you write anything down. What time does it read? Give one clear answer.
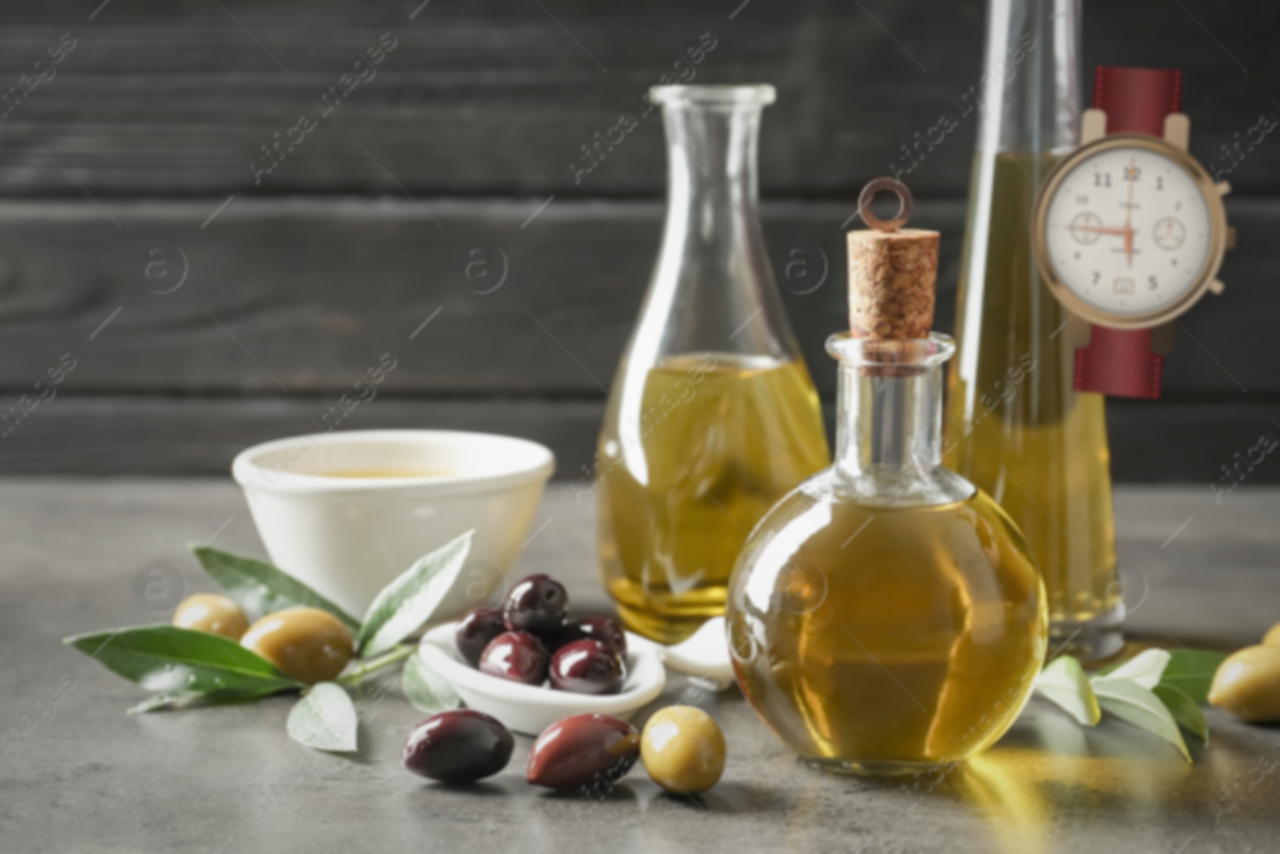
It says 5:45
